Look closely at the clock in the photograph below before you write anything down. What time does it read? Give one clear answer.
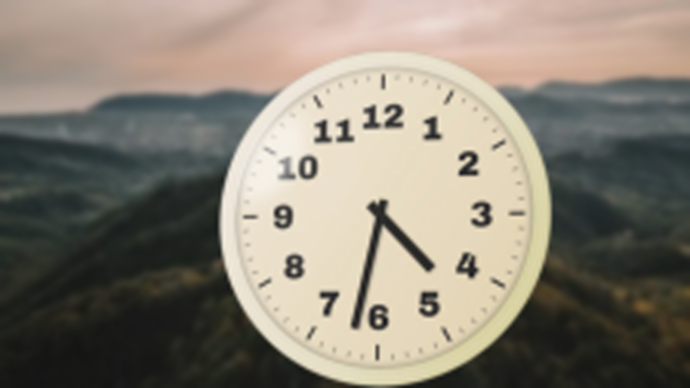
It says 4:32
